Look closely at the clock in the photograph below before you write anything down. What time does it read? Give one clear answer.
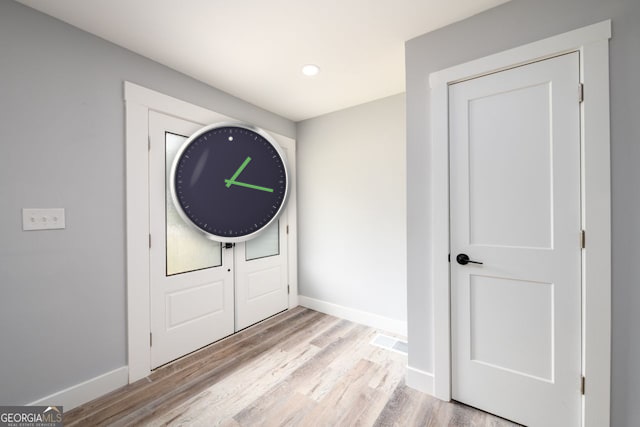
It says 1:17
